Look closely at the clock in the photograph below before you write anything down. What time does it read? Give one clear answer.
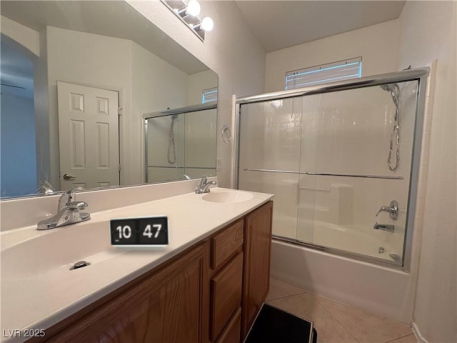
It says 10:47
